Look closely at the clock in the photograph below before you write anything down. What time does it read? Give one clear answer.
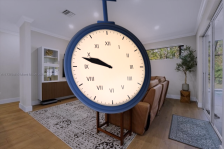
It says 9:48
